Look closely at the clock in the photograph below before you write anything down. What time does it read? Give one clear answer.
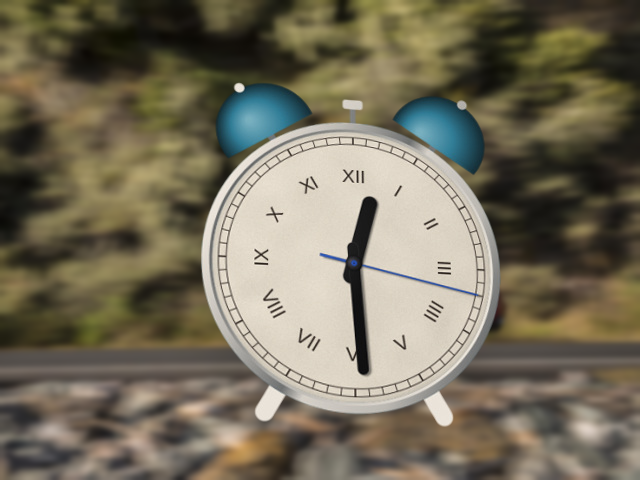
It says 12:29:17
